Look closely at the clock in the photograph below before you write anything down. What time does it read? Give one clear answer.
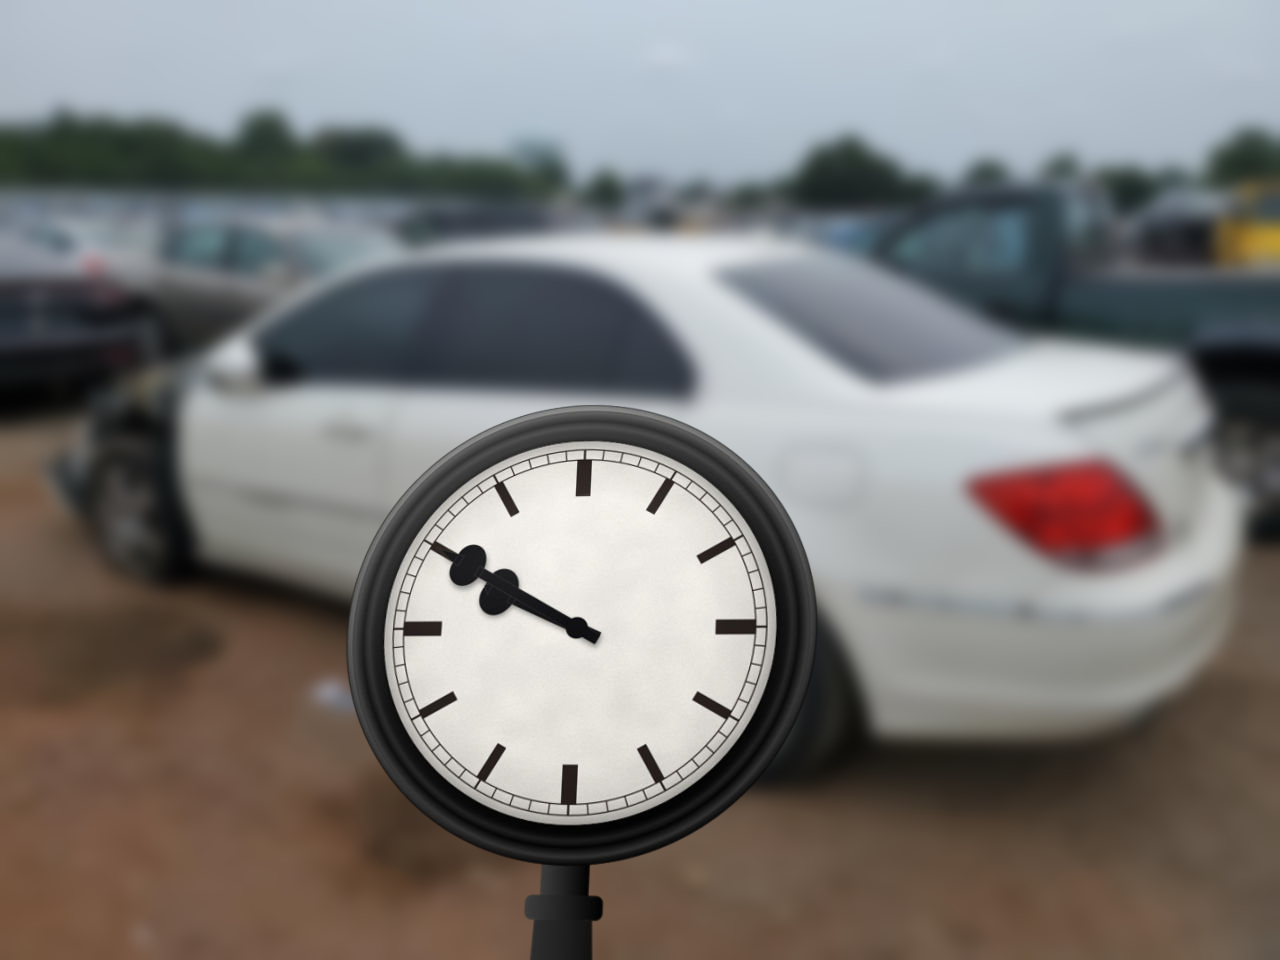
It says 9:50
